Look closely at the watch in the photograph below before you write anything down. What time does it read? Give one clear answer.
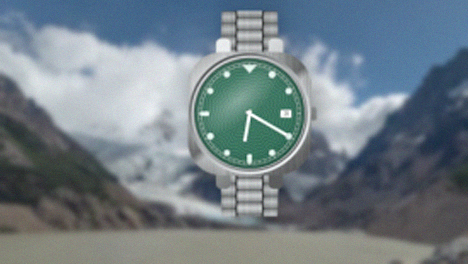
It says 6:20
